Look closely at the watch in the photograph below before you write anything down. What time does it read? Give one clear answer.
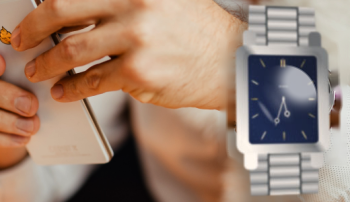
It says 5:33
